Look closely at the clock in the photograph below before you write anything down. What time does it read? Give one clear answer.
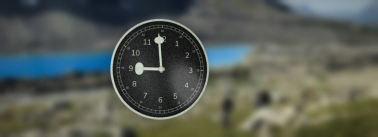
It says 8:59
